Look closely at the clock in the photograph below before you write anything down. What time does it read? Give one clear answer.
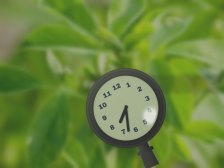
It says 7:33
